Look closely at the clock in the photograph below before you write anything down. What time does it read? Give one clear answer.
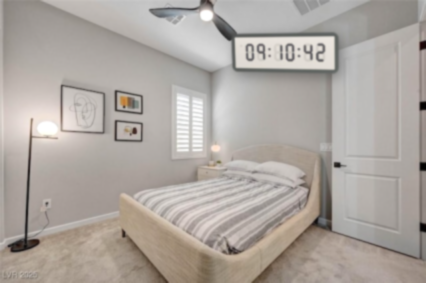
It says 9:10:42
